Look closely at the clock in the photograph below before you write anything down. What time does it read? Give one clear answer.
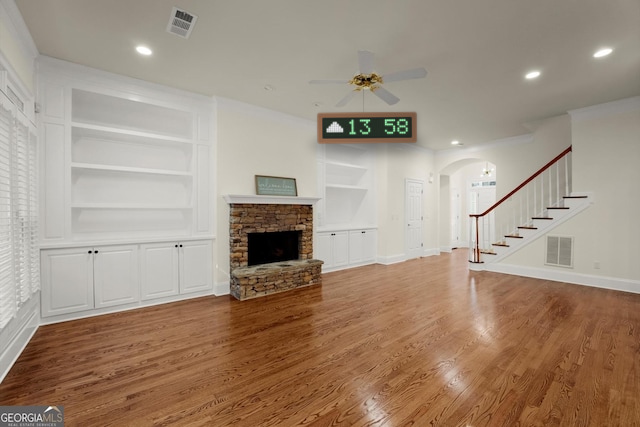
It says 13:58
